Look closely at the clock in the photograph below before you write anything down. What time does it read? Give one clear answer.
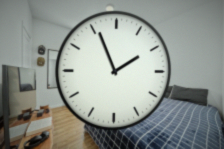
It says 1:56
